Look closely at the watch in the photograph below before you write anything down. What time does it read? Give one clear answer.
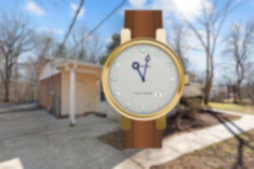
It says 11:02
